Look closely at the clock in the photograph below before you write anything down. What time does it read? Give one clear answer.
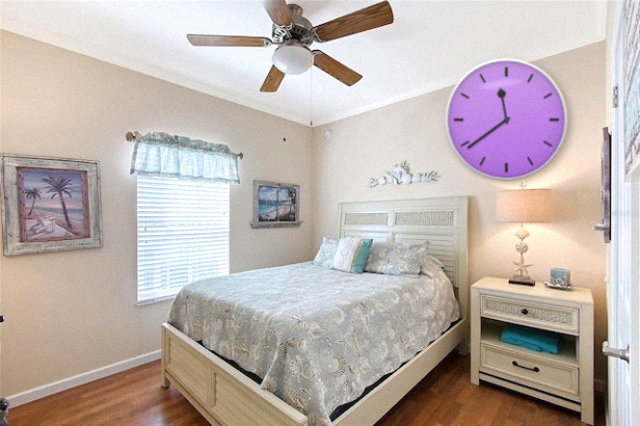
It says 11:39
